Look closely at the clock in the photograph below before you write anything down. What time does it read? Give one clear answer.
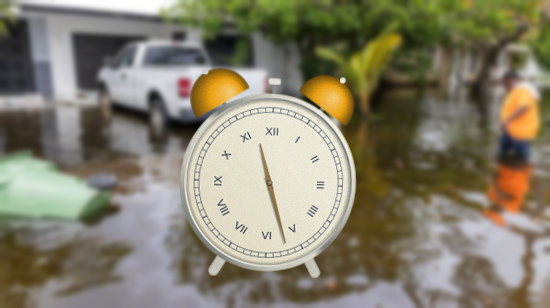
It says 11:27
